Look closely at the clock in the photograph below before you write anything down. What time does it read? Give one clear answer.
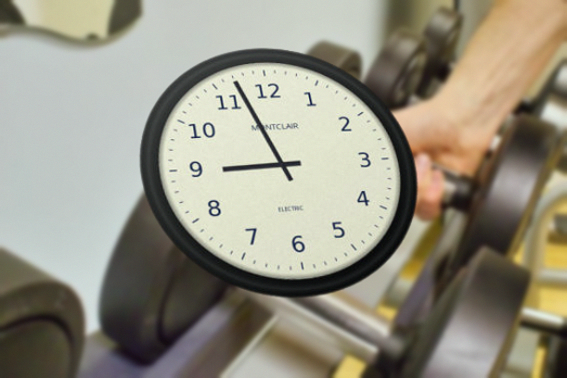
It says 8:57
